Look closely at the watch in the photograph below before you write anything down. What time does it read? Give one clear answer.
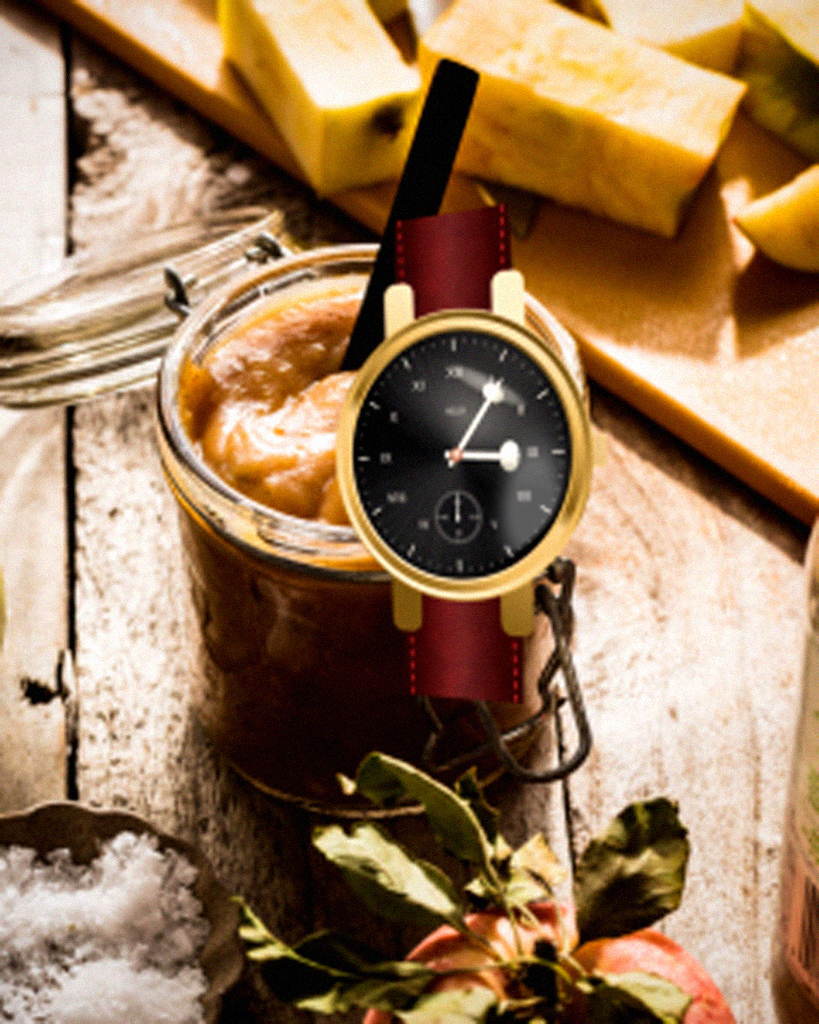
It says 3:06
